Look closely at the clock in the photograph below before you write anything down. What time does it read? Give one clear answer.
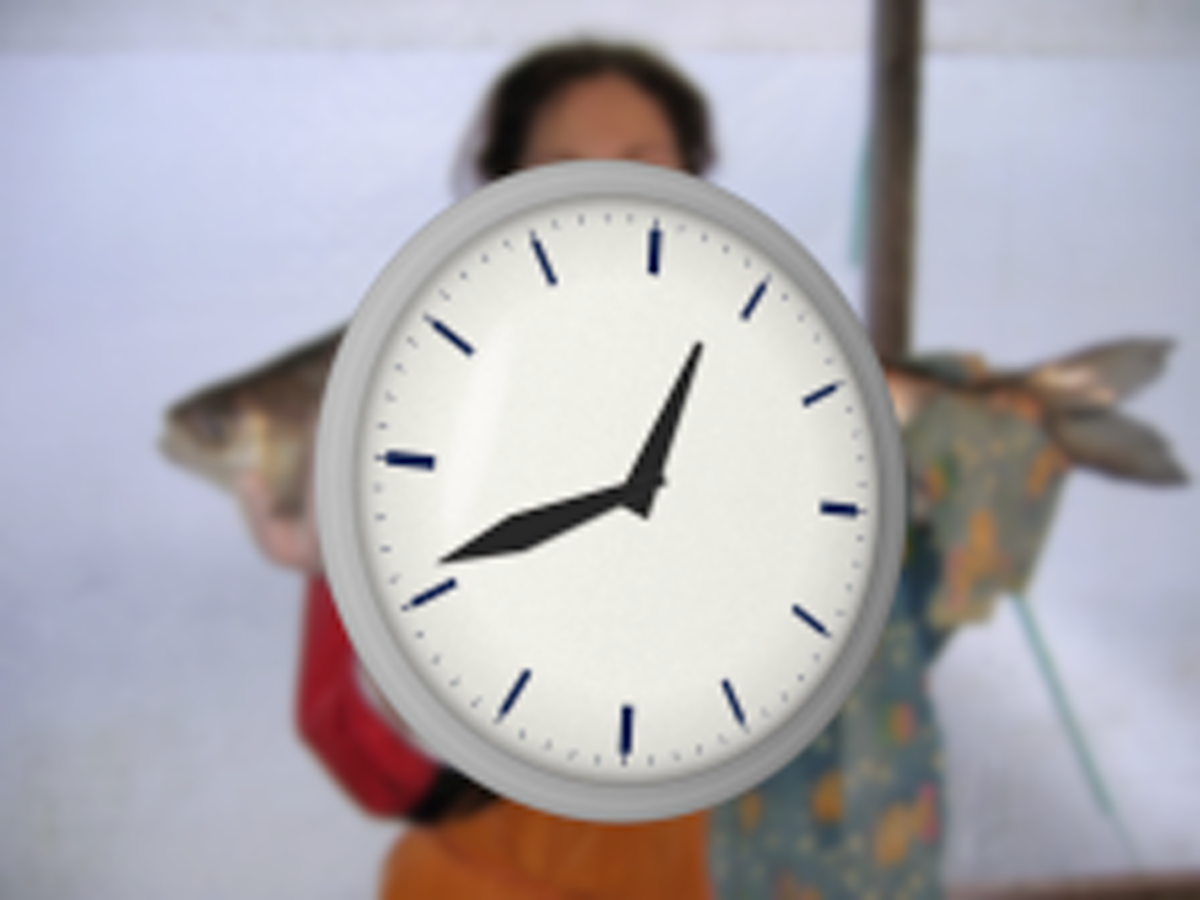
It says 12:41
